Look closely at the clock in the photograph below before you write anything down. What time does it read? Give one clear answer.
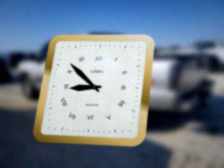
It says 8:52
